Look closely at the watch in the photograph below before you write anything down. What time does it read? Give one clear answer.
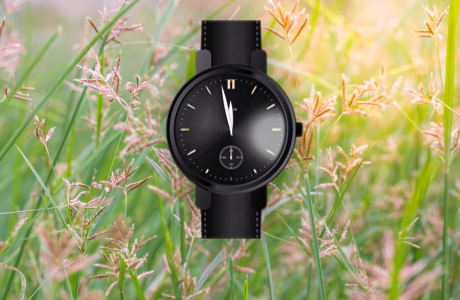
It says 11:58
